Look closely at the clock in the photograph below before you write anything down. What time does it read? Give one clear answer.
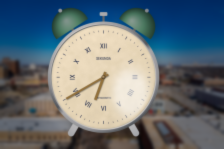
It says 6:40
